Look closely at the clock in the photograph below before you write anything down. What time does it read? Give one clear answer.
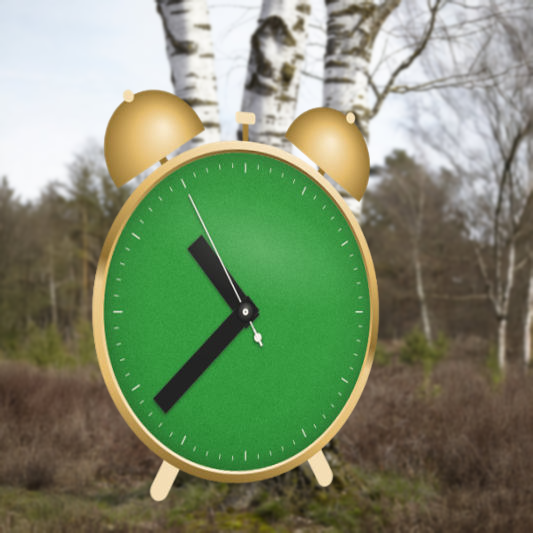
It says 10:37:55
